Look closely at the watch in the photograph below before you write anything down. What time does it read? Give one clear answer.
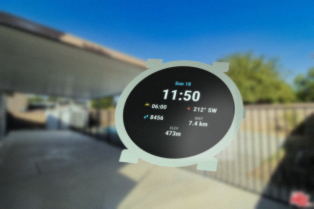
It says 11:50
